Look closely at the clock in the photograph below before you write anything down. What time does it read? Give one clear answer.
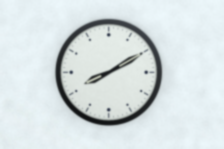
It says 8:10
